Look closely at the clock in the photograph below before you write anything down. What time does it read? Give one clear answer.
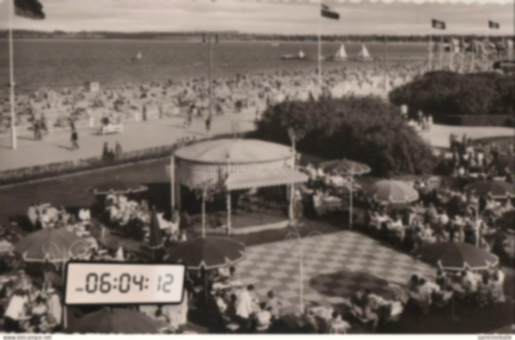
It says 6:04:12
